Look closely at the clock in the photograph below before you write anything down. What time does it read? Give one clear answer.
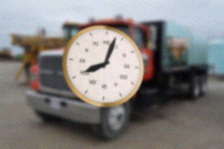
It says 8:03
